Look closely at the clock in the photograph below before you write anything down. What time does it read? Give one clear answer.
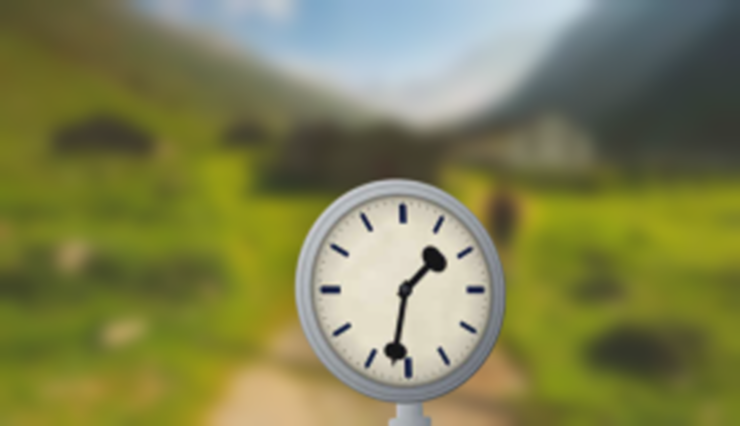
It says 1:32
